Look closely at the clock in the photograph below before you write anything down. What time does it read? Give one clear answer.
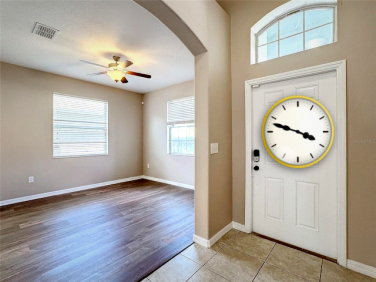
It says 3:48
